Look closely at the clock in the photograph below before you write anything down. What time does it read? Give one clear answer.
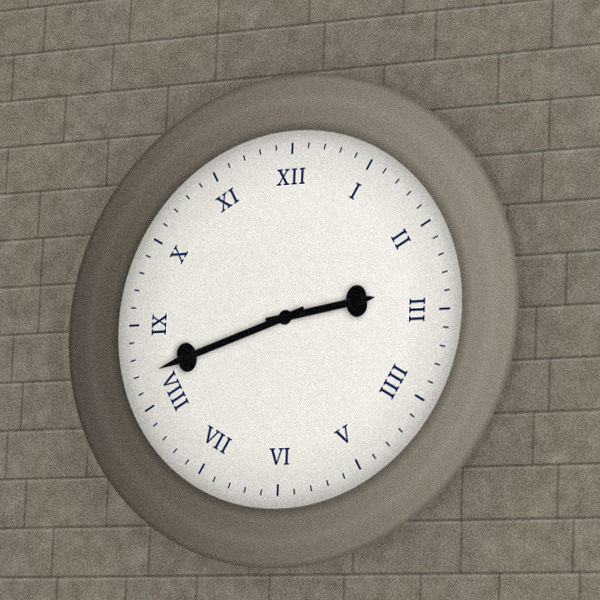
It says 2:42
